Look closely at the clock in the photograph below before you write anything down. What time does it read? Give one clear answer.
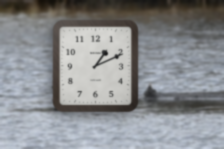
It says 1:11
